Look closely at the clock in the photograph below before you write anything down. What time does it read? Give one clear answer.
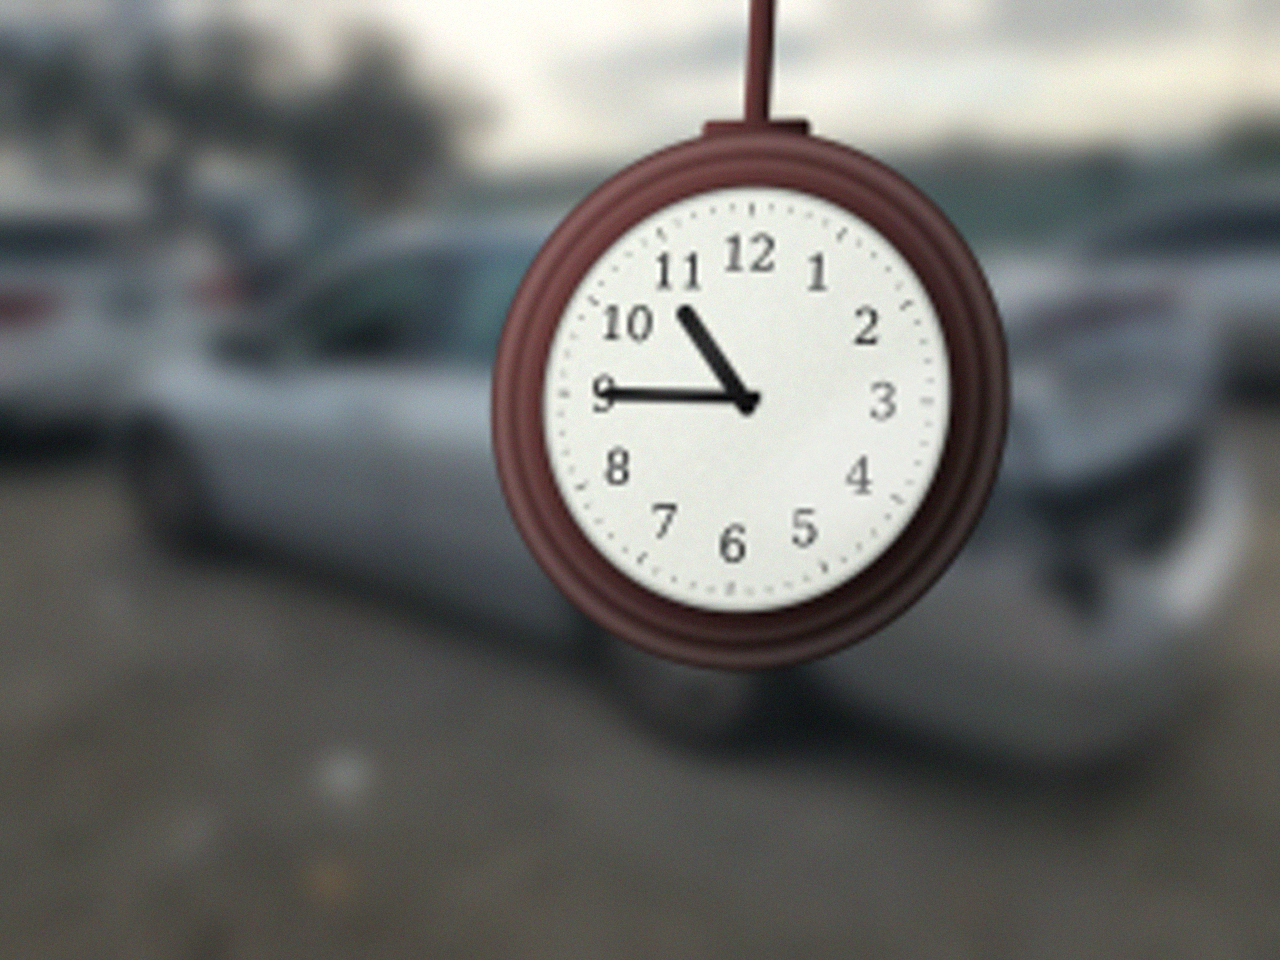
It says 10:45
